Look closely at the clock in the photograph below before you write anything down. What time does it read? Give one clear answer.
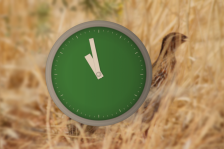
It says 10:58
